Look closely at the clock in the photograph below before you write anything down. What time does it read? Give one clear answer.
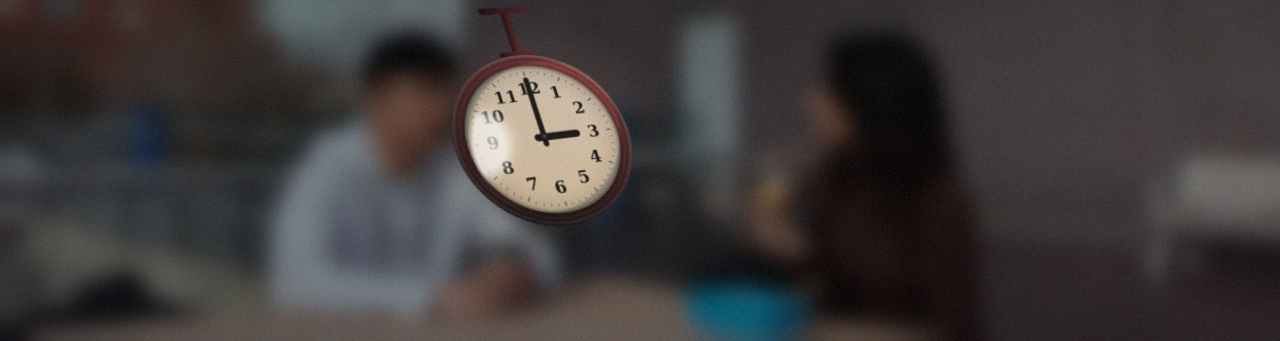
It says 3:00
